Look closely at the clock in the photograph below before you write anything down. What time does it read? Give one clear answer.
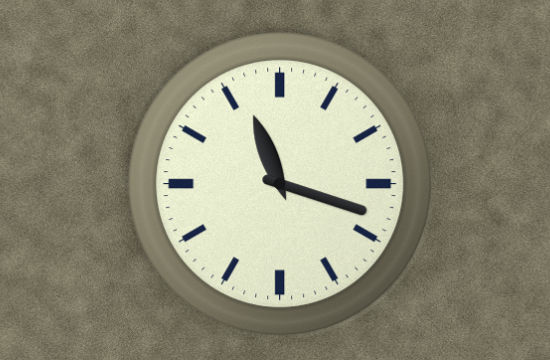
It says 11:18
